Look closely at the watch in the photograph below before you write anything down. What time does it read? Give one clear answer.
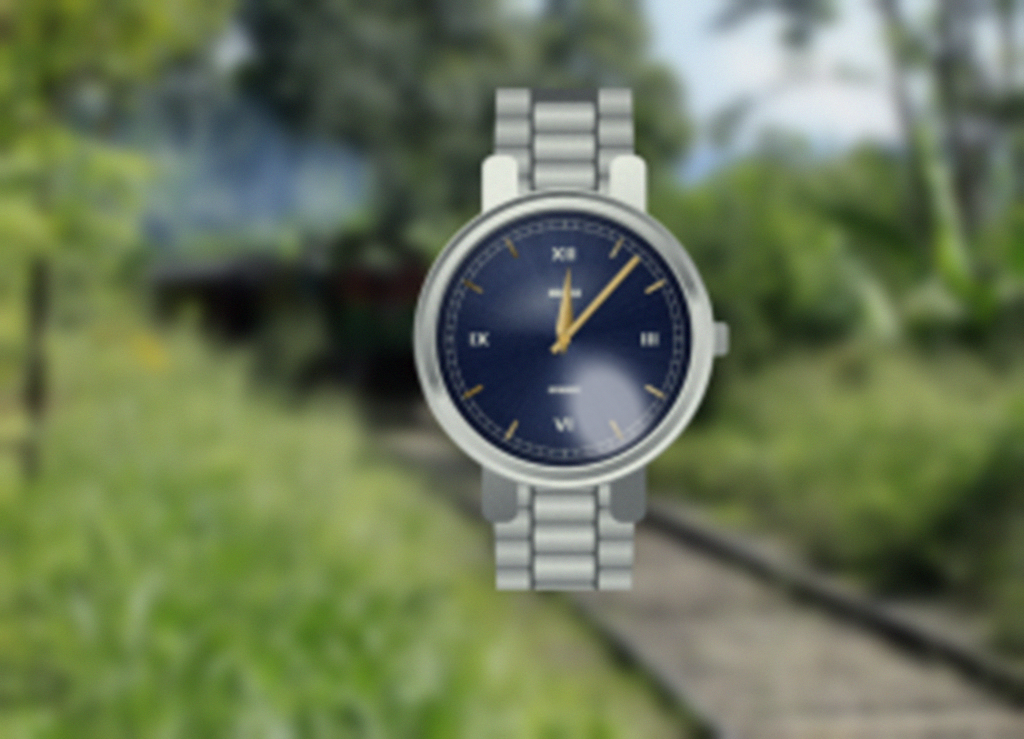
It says 12:07
